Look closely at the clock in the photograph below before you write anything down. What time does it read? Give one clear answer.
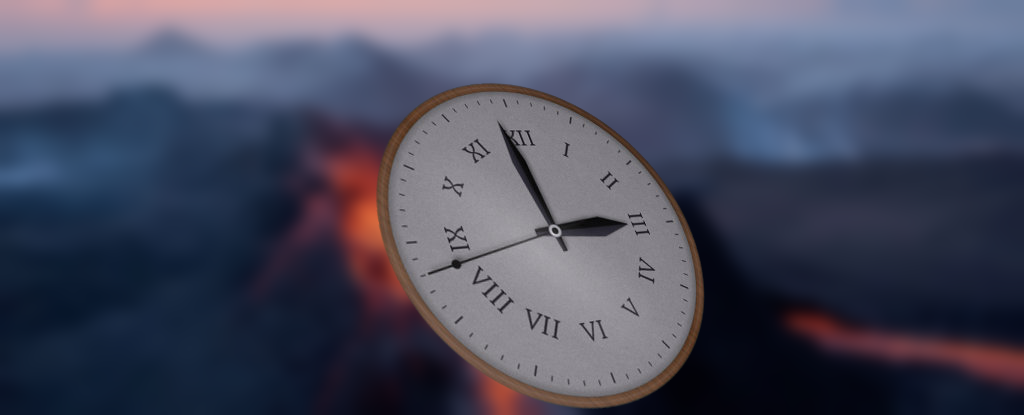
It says 2:58:43
